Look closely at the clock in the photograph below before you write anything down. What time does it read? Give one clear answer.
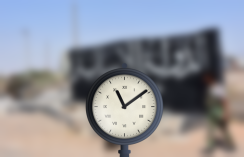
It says 11:09
